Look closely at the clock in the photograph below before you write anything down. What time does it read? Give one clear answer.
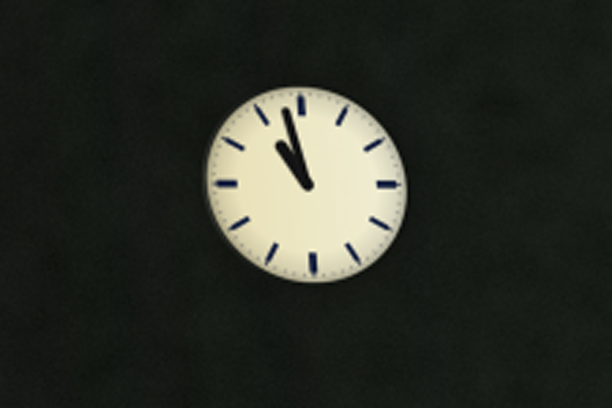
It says 10:58
